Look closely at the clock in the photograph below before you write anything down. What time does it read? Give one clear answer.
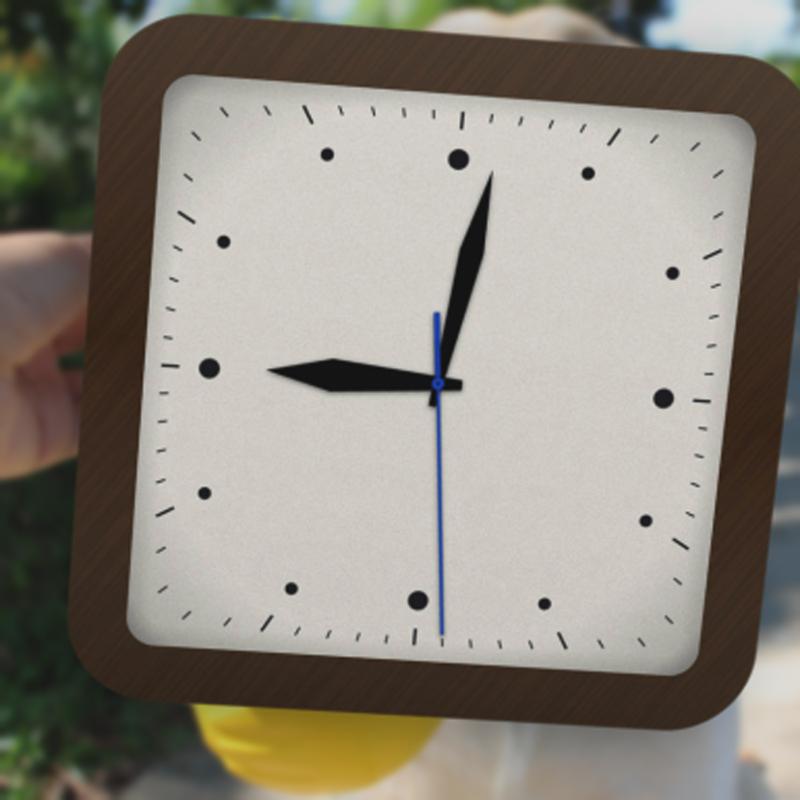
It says 9:01:29
